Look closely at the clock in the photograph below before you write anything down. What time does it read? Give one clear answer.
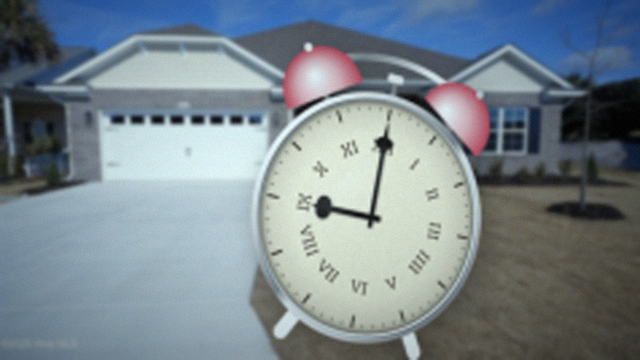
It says 9:00
